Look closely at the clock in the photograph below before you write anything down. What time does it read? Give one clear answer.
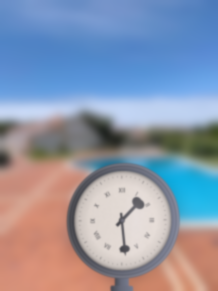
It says 1:29
